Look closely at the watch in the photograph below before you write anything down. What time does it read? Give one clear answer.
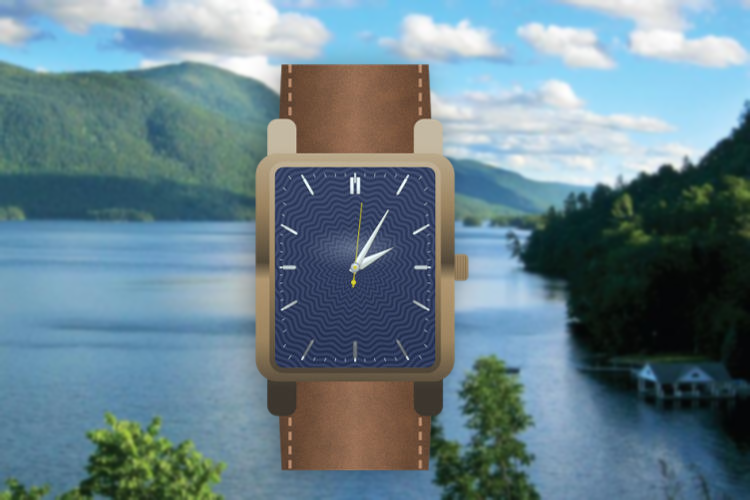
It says 2:05:01
